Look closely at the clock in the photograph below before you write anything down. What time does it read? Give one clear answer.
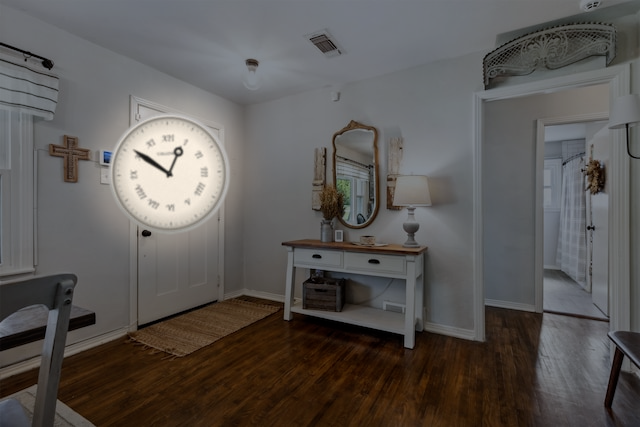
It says 12:51
